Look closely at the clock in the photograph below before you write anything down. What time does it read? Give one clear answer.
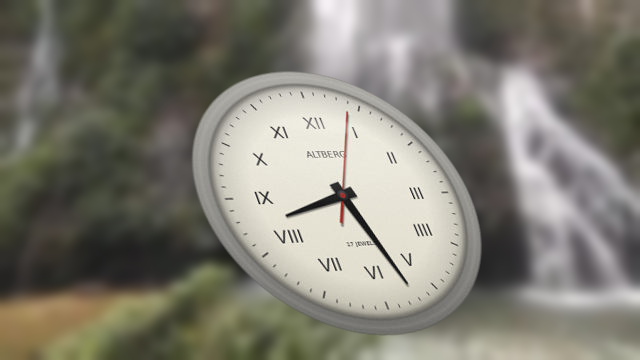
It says 8:27:04
